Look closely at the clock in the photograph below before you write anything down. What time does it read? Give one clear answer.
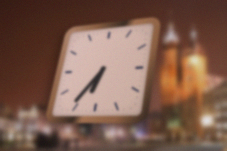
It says 6:36
